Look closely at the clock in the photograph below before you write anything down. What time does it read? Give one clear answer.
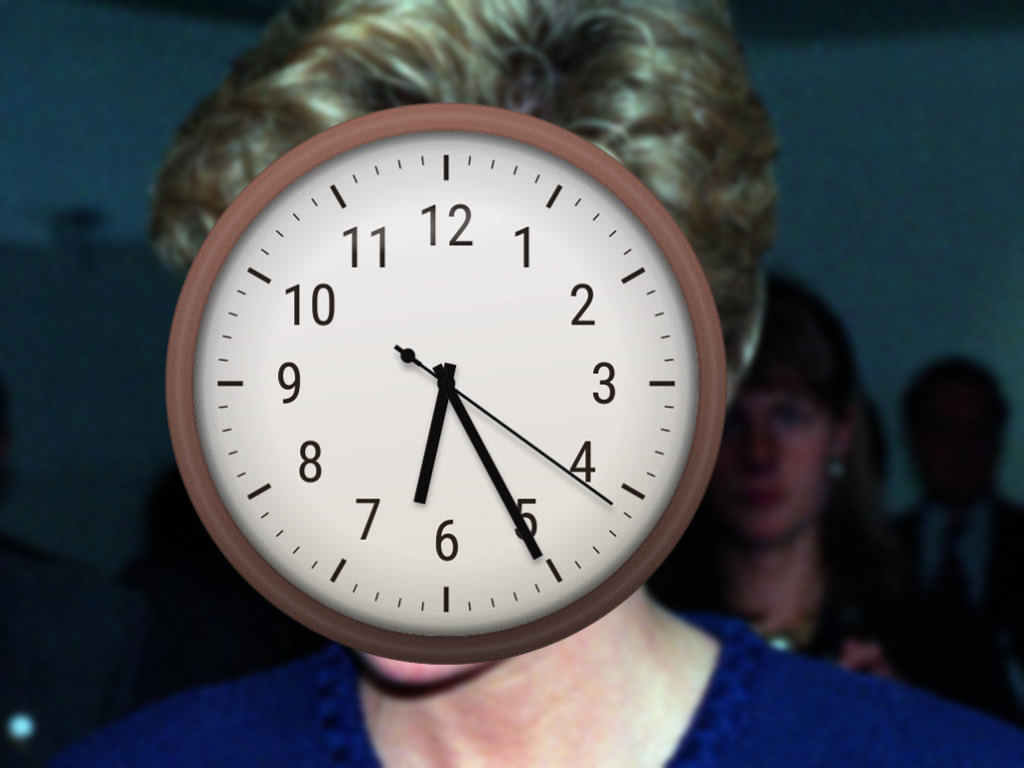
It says 6:25:21
